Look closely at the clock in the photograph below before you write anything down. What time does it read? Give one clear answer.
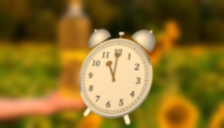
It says 11:00
